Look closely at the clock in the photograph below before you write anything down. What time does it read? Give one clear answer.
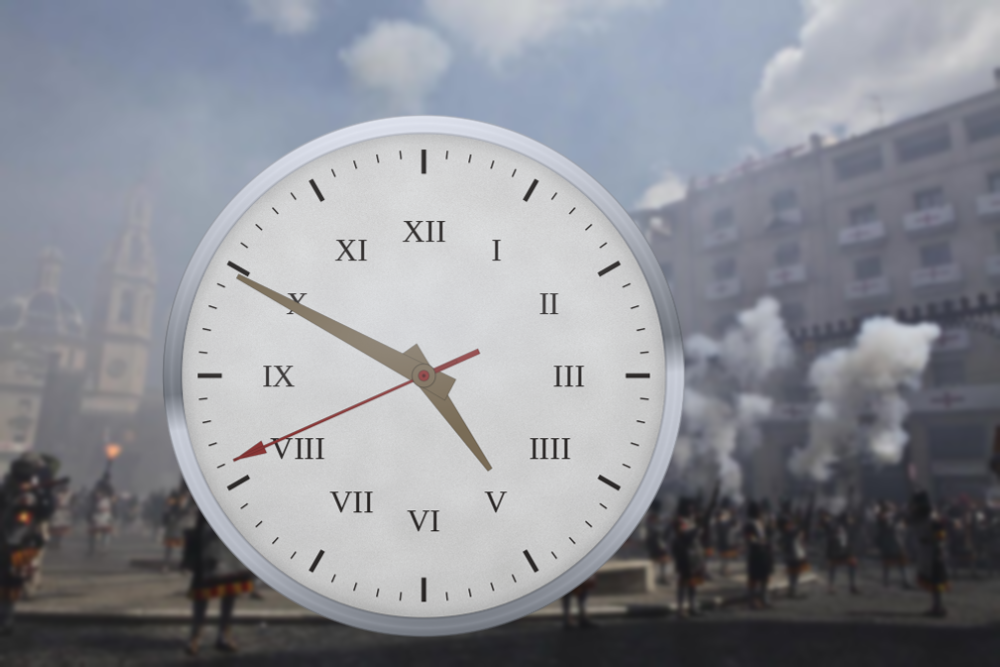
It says 4:49:41
